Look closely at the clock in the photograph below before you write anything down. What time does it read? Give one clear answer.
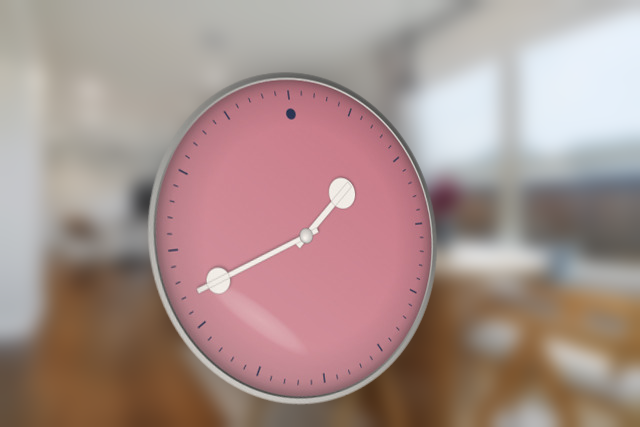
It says 1:42
